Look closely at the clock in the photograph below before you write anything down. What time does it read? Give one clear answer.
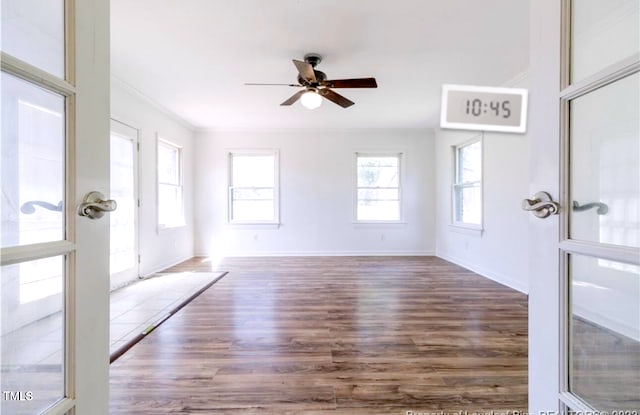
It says 10:45
